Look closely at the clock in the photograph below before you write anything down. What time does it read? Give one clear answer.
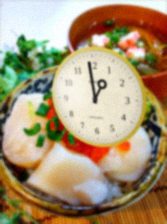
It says 12:59
